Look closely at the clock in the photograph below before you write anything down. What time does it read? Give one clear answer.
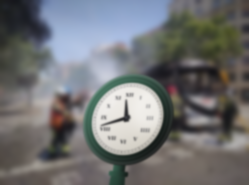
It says 11:42
